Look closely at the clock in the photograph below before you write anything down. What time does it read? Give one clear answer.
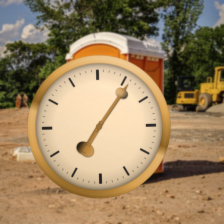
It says 7:06
